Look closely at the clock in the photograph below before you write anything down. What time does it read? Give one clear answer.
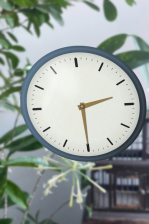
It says 2:30
